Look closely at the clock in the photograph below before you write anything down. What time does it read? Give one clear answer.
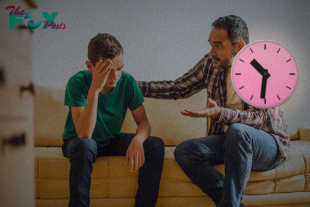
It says 10:31
